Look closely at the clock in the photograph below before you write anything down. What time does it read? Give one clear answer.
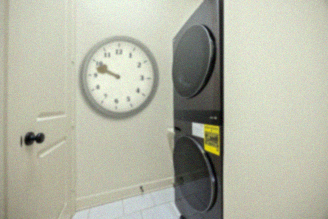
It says 9:48
